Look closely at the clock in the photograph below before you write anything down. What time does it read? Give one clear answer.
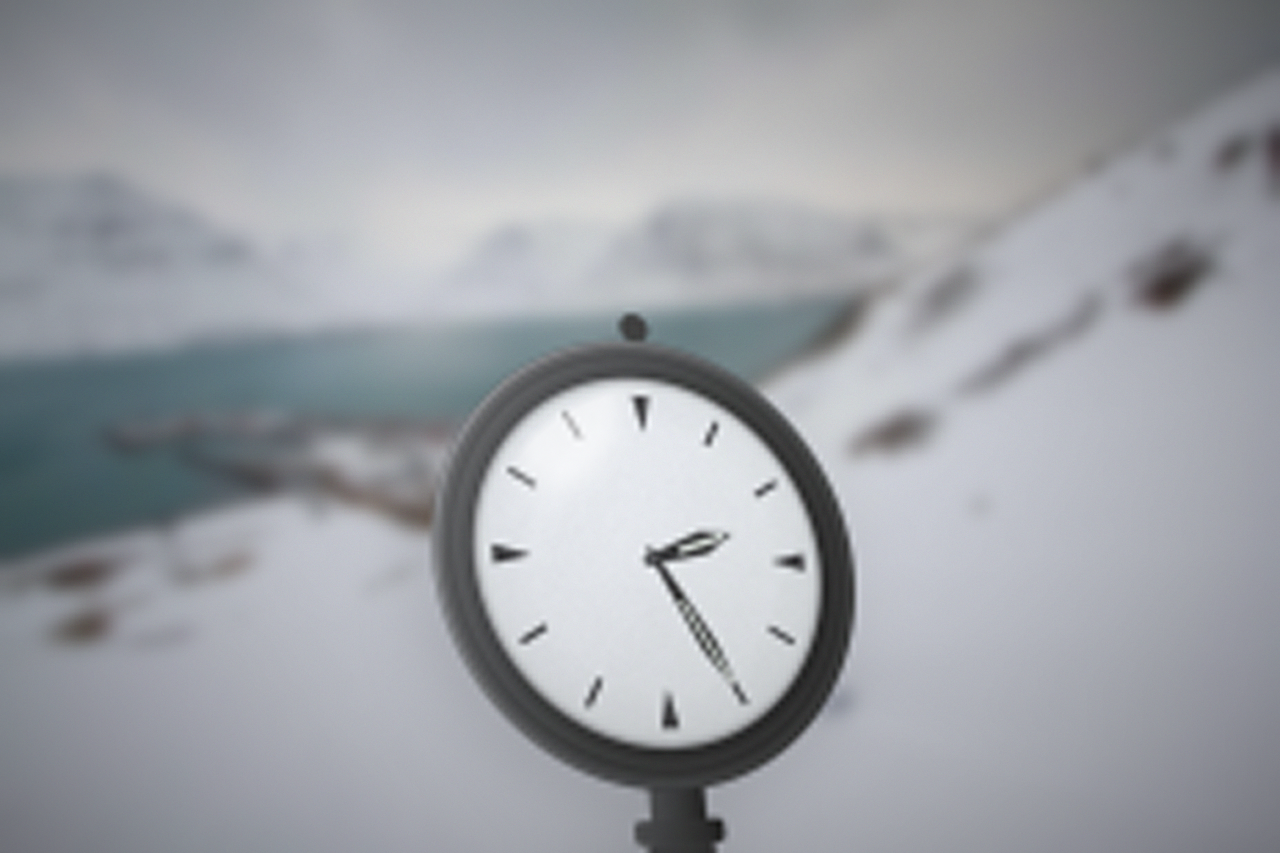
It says 2:25
